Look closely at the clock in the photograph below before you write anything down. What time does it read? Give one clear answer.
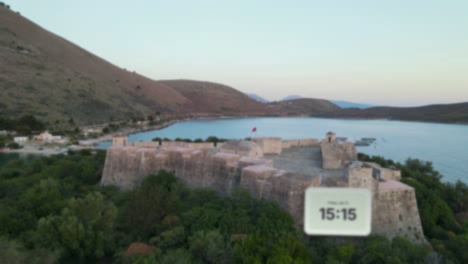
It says 15:15
